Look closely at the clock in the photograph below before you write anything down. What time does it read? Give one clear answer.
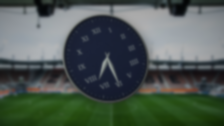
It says 7:30
